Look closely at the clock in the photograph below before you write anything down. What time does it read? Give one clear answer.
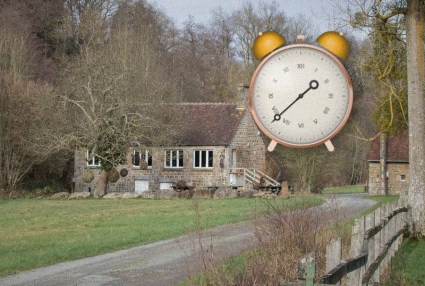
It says 1:38
